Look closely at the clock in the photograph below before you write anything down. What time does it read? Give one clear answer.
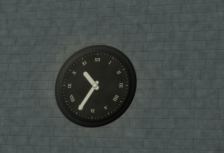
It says 10:35
